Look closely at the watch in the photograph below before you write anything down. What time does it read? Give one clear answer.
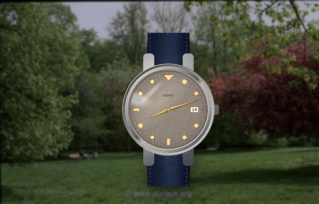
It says 8:12
